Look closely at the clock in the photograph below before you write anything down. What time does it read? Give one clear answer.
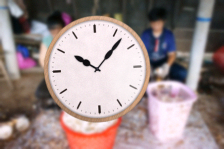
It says 10:07
